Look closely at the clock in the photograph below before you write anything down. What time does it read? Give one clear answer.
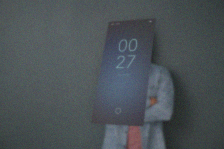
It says 0:27
